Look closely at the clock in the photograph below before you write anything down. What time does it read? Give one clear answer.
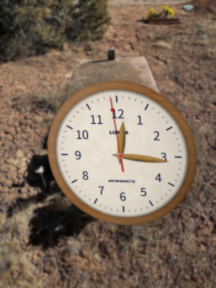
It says 12:15:59
